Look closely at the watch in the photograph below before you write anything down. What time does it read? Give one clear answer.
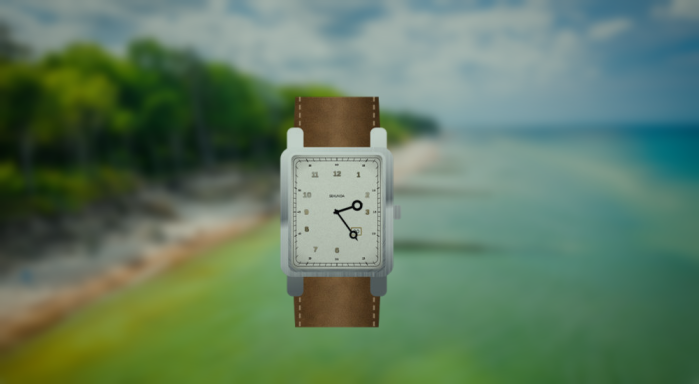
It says 2:24
